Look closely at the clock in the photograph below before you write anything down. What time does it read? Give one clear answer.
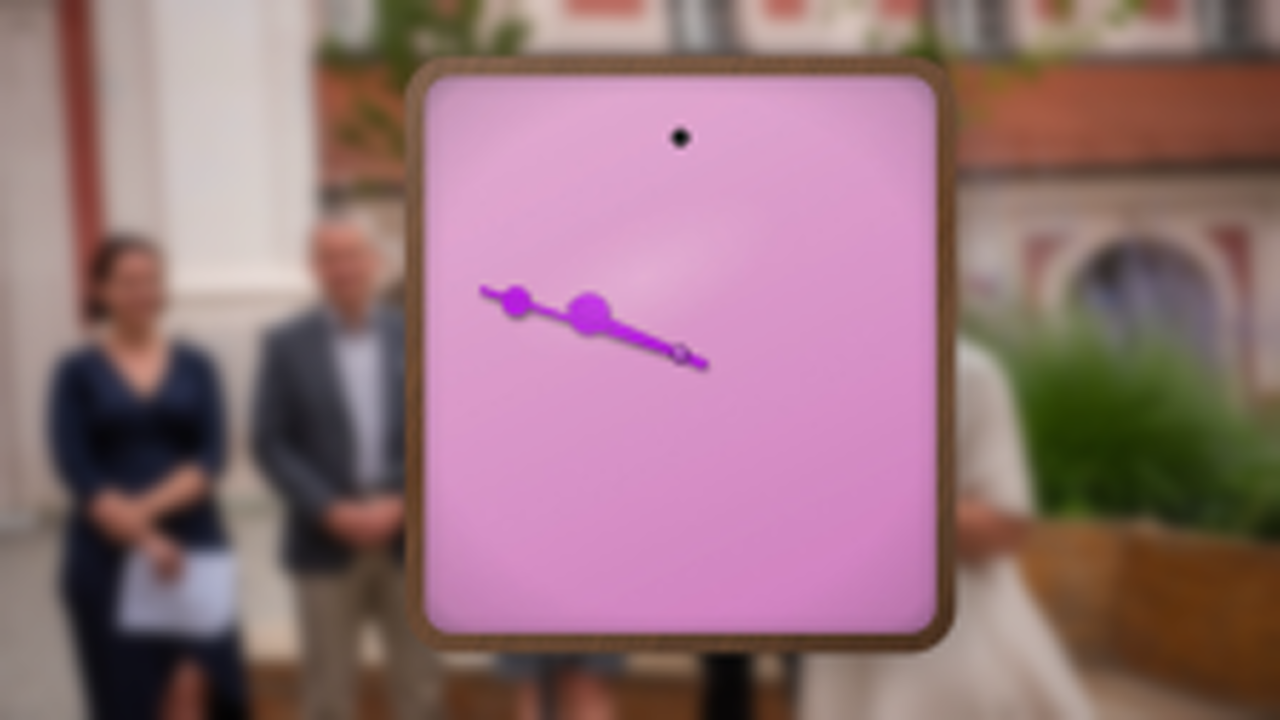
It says 9:48
